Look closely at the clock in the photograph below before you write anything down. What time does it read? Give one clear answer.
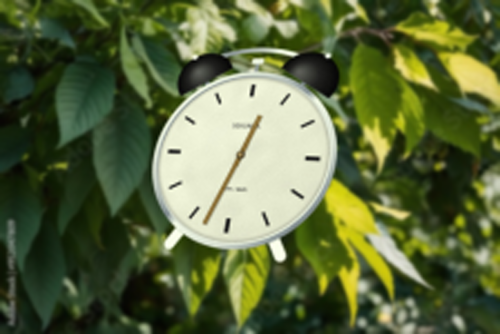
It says 12:33
